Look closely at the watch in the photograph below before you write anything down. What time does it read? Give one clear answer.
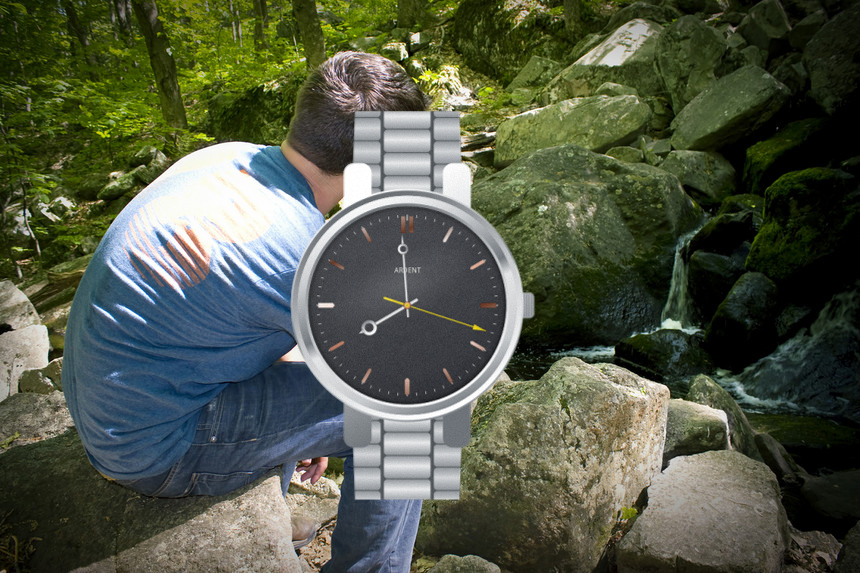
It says 7:59:18
